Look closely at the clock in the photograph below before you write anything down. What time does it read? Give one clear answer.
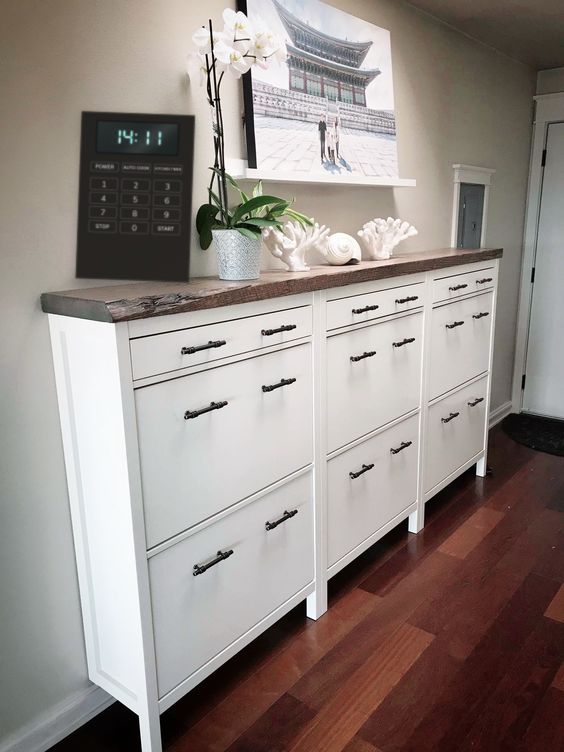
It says 14:11
